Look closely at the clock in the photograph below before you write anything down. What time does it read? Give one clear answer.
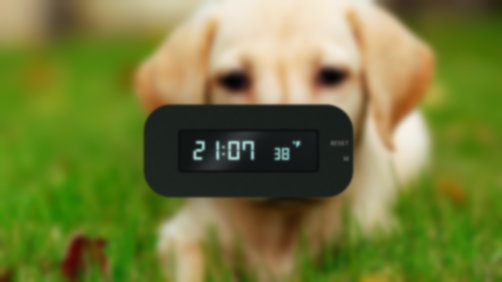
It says 21:07
